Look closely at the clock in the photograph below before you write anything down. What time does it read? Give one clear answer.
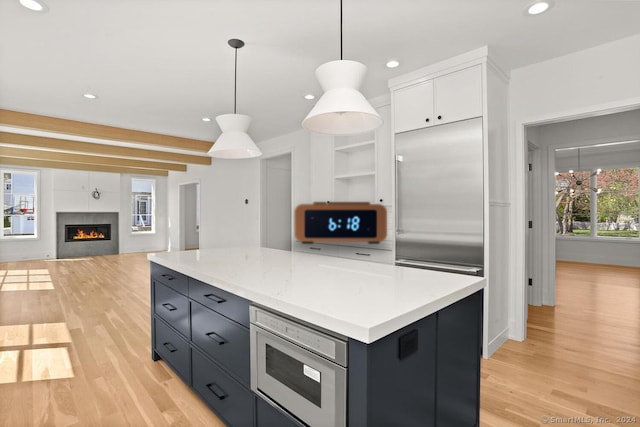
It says 6:18
